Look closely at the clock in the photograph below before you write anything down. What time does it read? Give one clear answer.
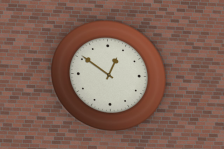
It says 12:51
